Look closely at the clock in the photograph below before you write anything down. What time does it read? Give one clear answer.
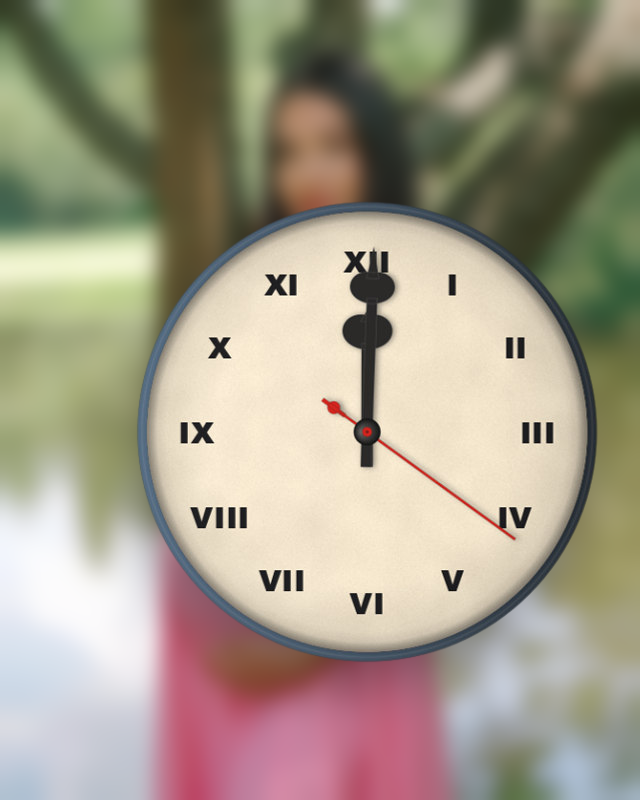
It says 12:00:21
